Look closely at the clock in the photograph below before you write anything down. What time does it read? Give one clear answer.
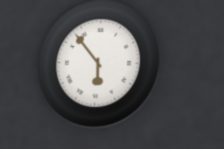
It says 5:53
